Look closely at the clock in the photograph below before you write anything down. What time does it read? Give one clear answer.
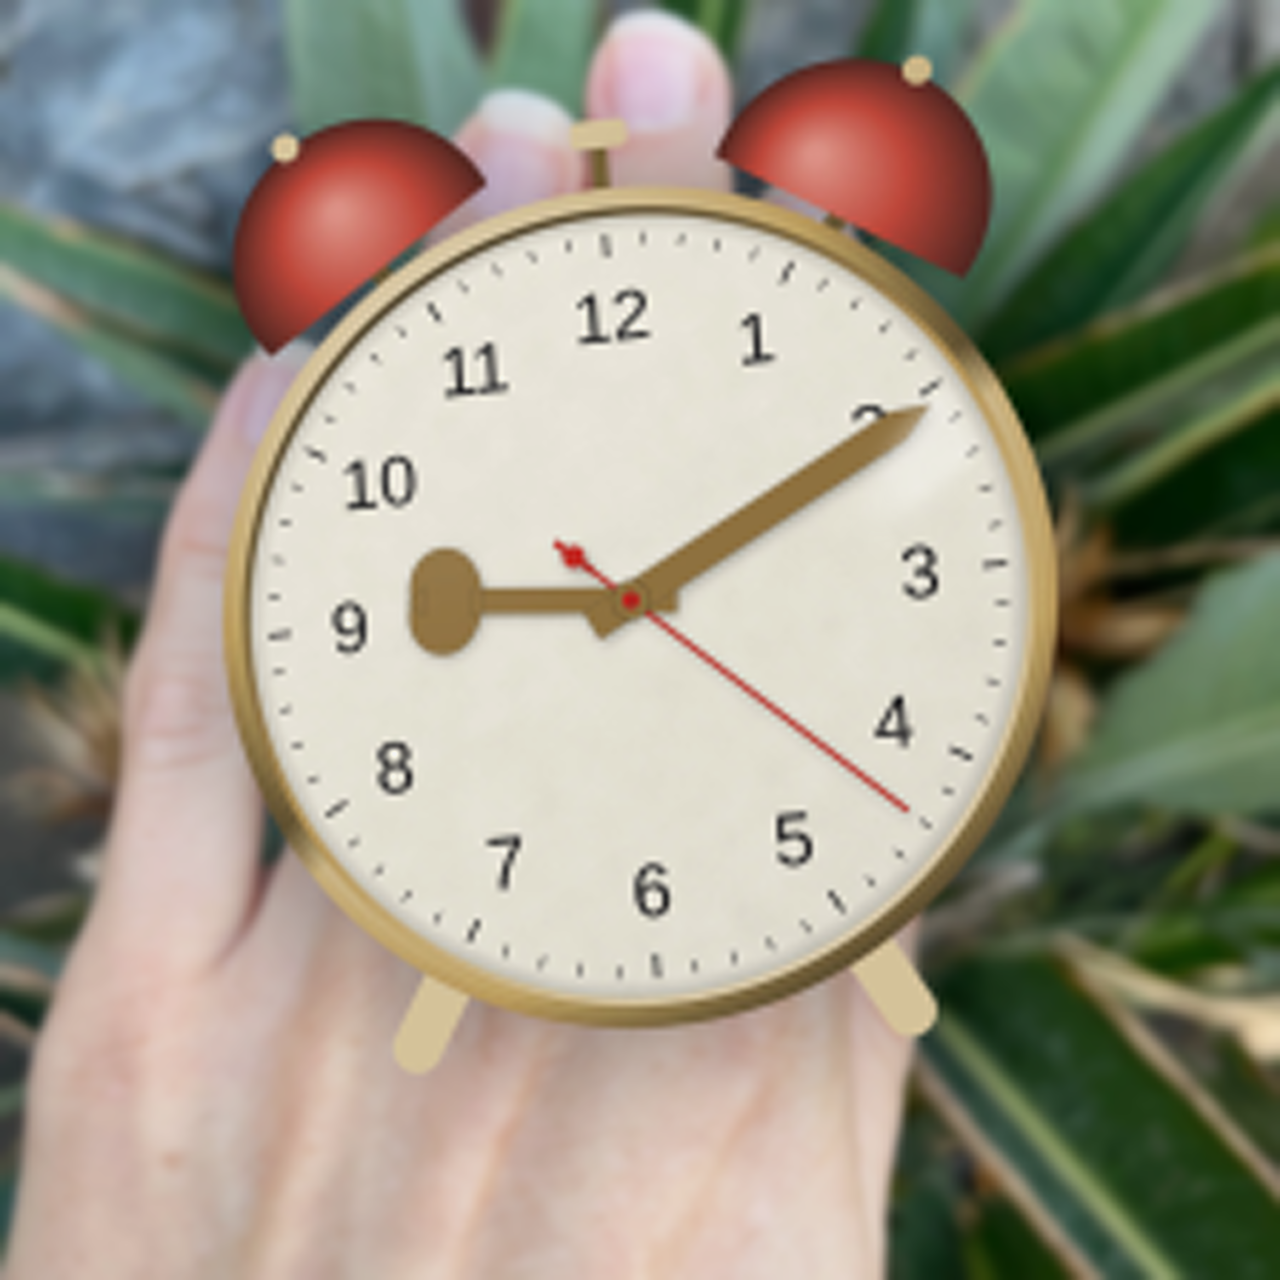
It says 9:10:22
